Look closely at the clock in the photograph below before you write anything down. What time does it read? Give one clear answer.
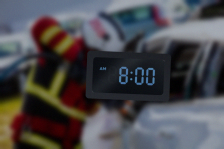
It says 8:00
